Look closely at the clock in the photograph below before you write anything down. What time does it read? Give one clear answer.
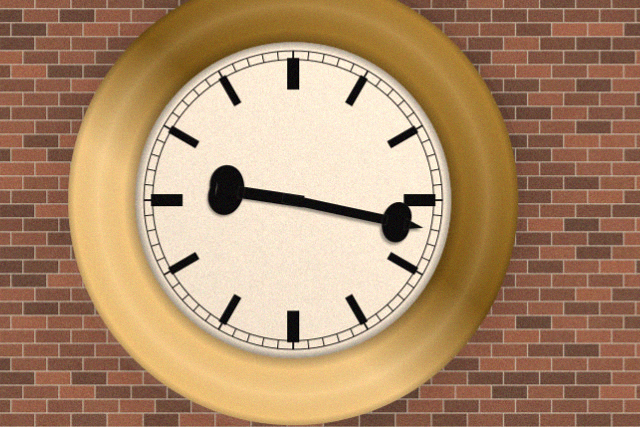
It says 9:17
